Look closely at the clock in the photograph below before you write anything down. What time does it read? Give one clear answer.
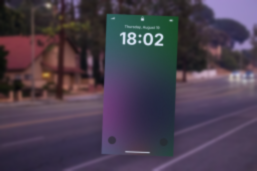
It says 18:02
